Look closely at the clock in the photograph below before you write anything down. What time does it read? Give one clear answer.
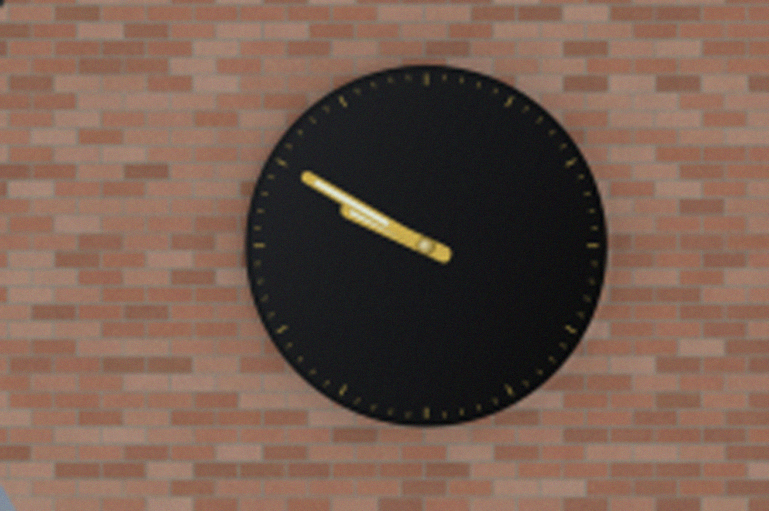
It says 9:50
